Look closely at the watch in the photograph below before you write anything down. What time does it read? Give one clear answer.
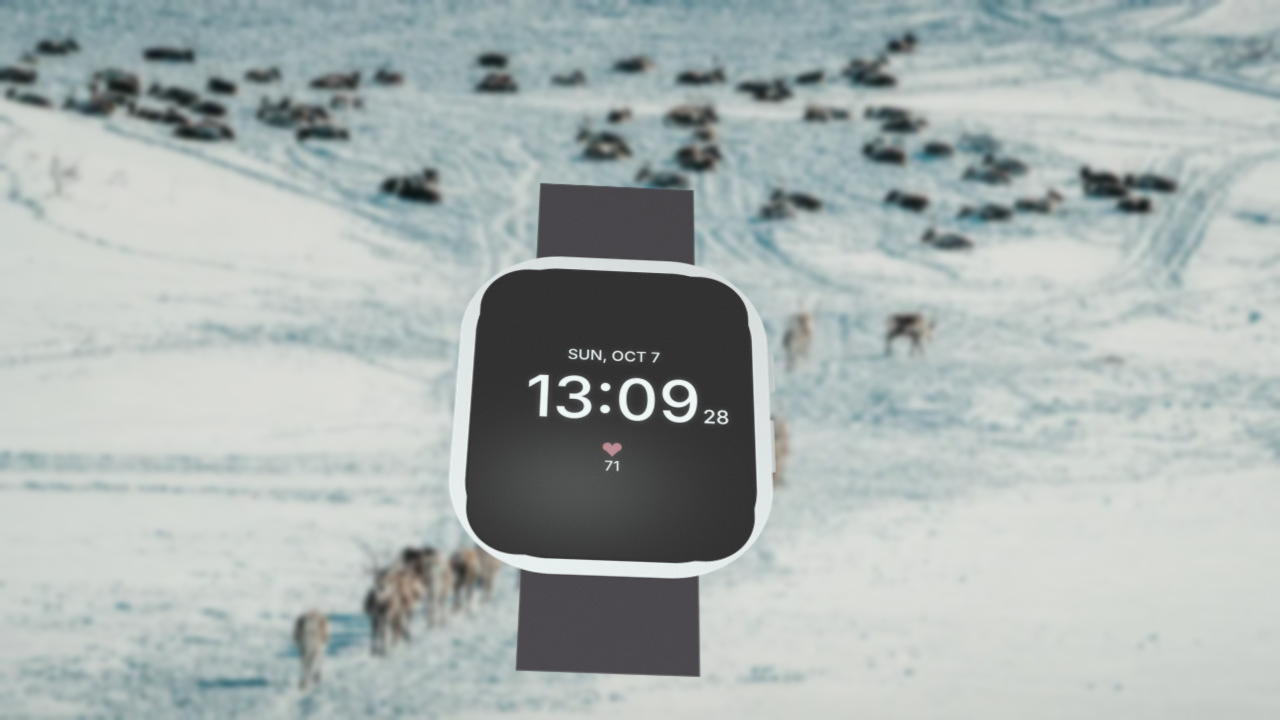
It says 13:09:28
